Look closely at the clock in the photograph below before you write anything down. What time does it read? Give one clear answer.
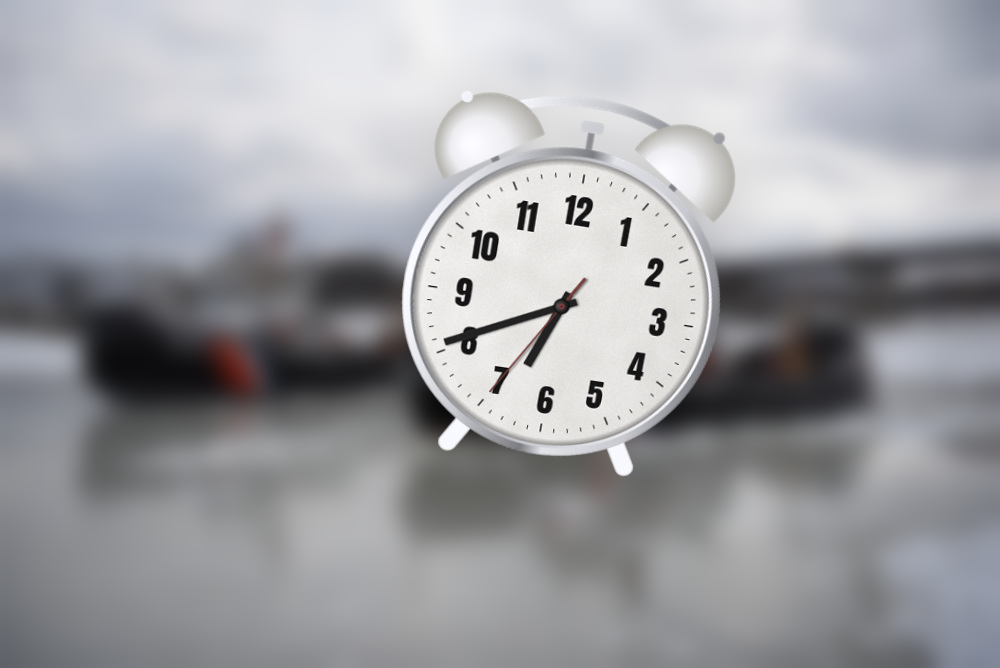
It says 6:40:35
